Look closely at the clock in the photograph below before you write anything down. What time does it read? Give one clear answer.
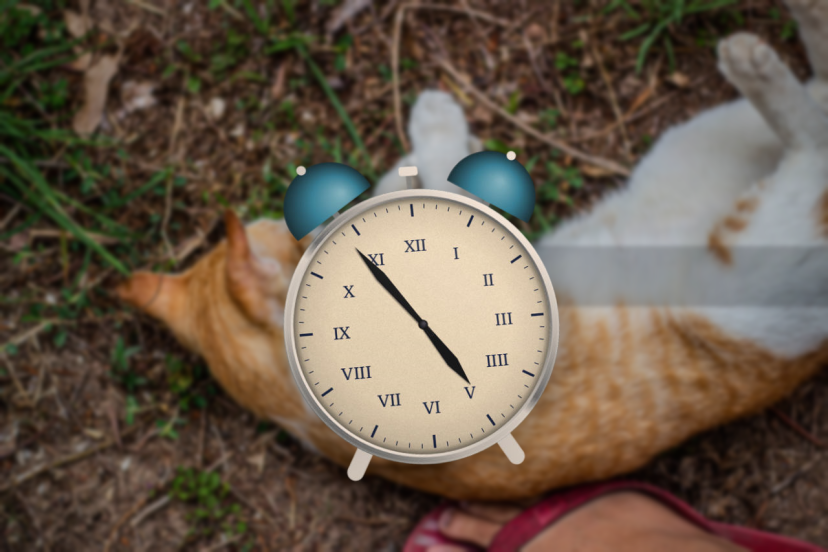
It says 4:54
